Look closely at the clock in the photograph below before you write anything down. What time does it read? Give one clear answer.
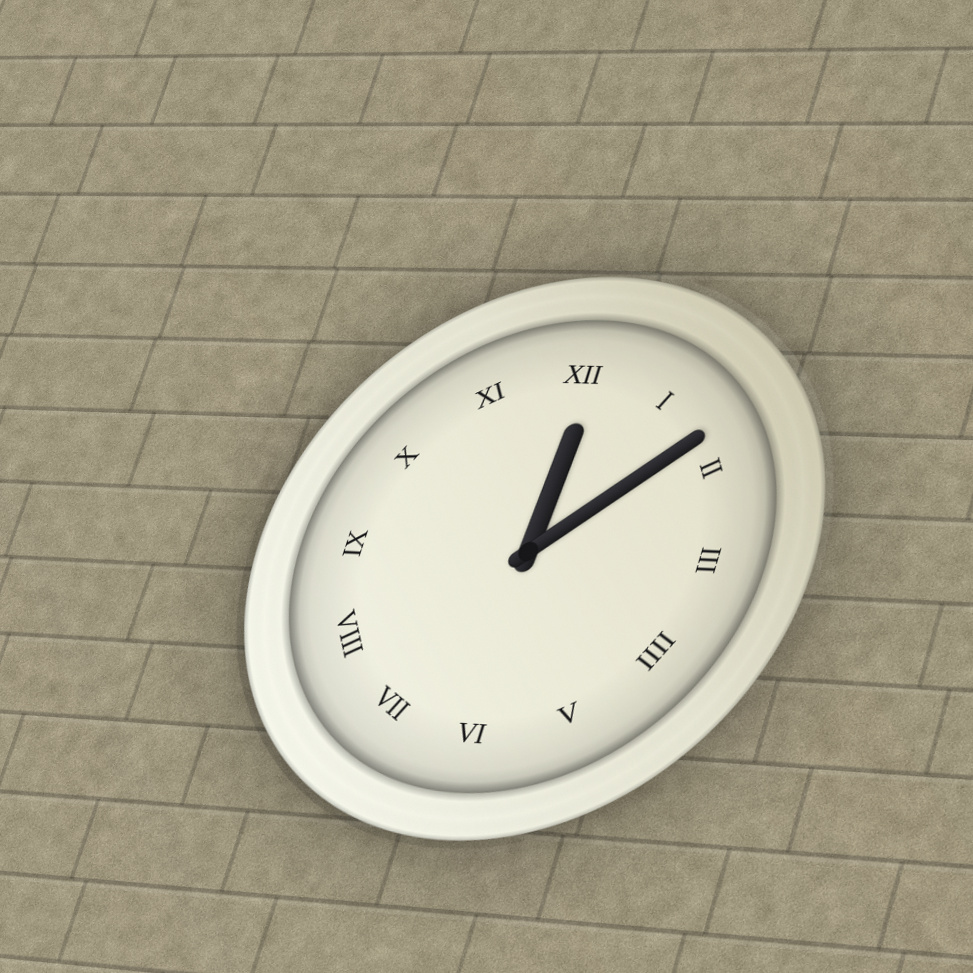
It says 12:08
